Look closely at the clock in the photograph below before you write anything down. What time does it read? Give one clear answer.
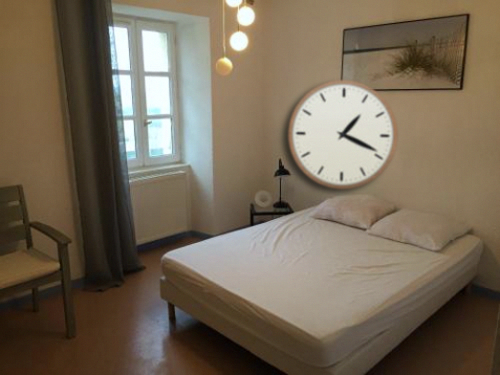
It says 1:19
